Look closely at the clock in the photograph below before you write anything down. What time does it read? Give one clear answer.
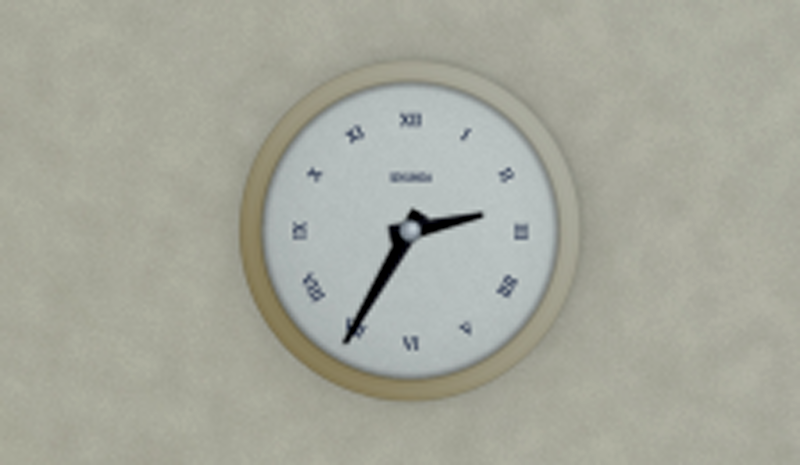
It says 2:35
